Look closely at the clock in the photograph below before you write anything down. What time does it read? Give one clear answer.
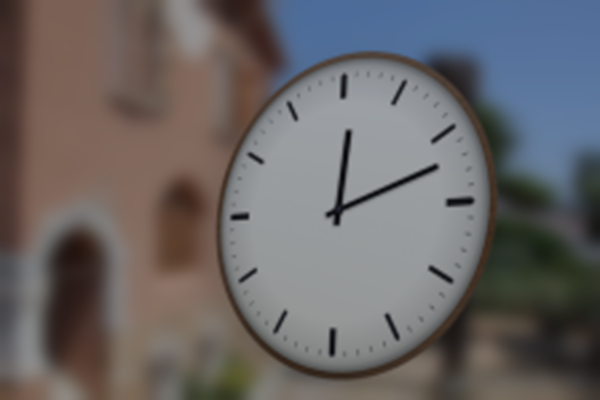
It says 12:12
